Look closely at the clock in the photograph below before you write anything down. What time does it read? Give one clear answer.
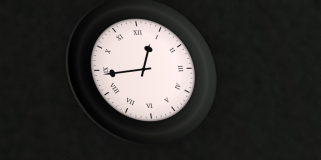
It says 12:44
